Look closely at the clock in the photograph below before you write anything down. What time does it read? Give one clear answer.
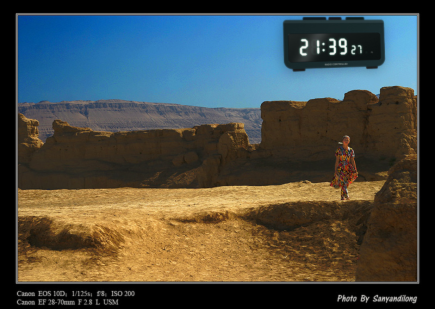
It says 21:39:27
